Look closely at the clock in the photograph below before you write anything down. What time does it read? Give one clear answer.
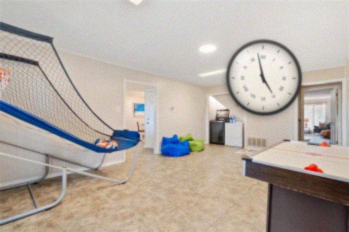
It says 4:58
